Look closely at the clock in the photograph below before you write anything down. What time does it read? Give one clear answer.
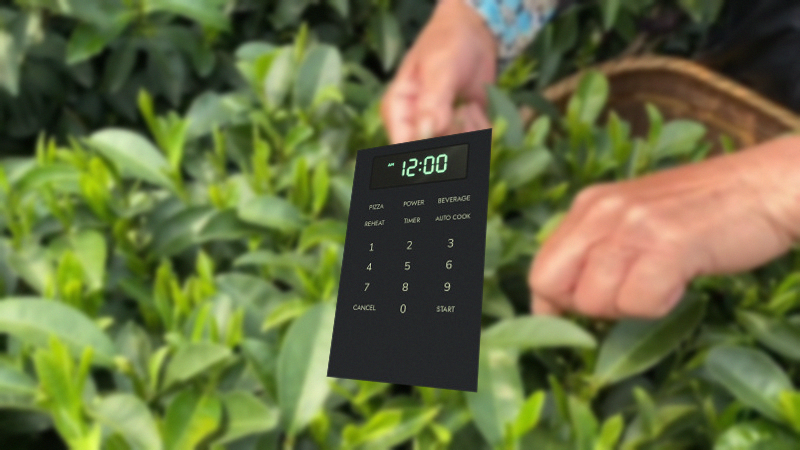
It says 12:00
